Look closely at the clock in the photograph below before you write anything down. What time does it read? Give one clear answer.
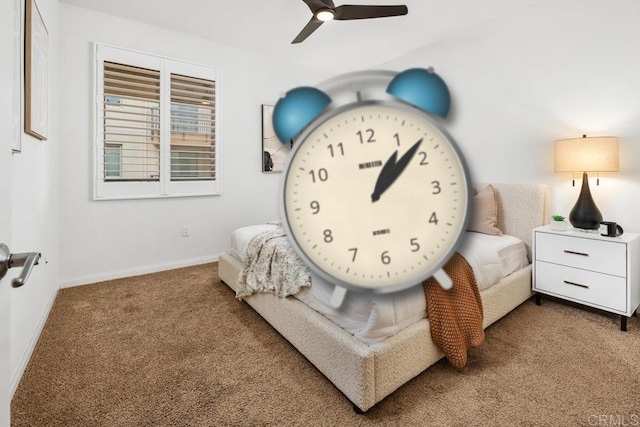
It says 1:08
